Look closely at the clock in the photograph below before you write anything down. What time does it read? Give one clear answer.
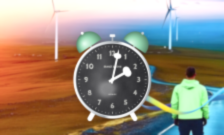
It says 2:02
